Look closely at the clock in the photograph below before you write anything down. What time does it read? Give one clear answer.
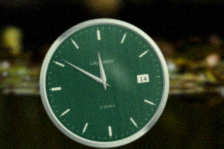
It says 11:51
